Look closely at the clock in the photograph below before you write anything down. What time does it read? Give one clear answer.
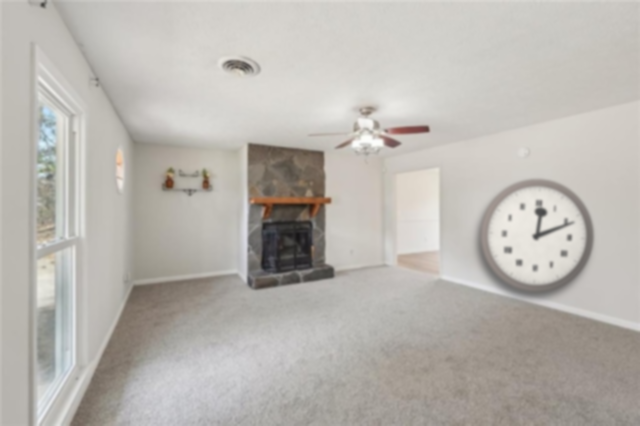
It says 12:11
